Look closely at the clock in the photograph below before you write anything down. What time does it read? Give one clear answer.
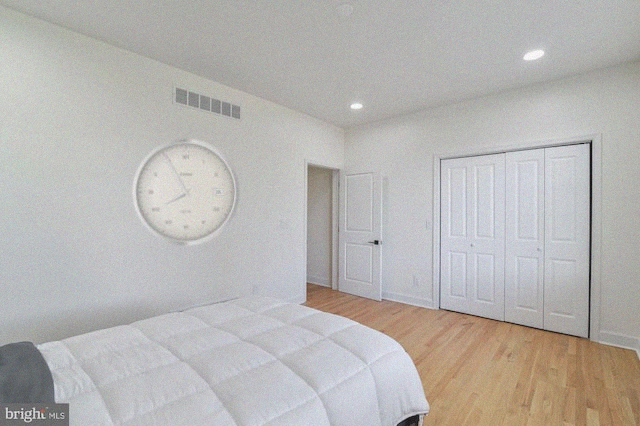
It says 7:55
